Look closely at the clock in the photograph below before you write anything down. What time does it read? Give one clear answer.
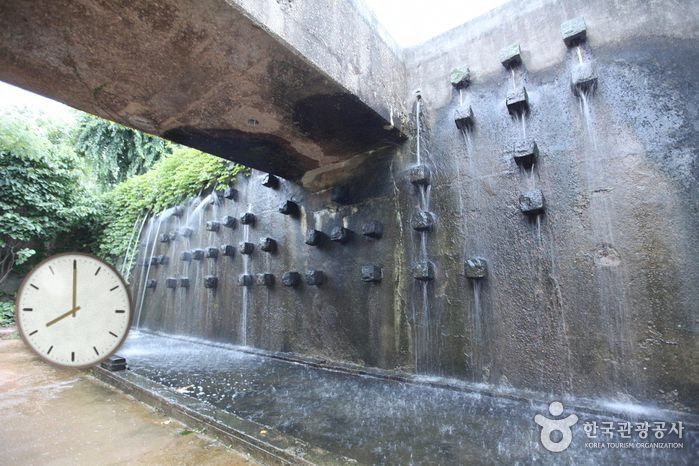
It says 8:00
